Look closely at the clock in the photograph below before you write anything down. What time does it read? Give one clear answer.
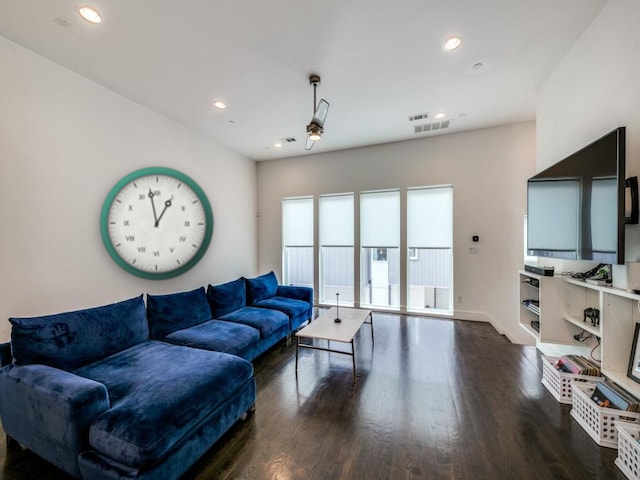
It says 12:58
